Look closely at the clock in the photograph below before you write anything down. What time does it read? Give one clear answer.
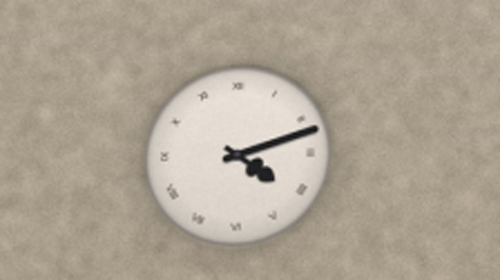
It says 4:12
